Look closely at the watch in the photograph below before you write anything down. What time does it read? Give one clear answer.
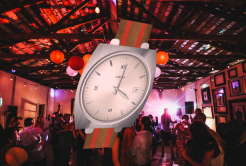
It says 4:01
